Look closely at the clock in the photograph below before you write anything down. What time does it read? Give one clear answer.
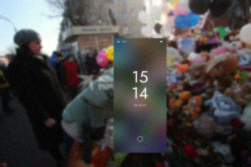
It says 15:14
